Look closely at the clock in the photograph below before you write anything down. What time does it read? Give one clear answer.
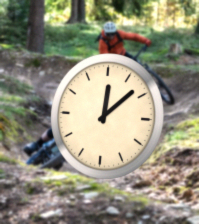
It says 12:08
